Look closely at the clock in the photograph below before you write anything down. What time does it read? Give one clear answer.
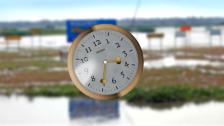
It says 3:35
